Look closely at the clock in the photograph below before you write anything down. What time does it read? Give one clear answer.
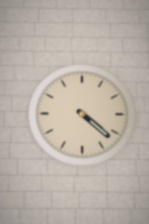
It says 4:22
